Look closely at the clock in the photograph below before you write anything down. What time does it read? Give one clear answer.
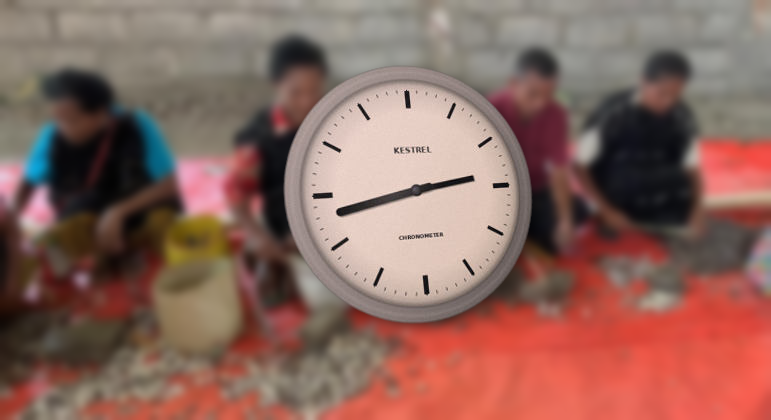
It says 2:43
